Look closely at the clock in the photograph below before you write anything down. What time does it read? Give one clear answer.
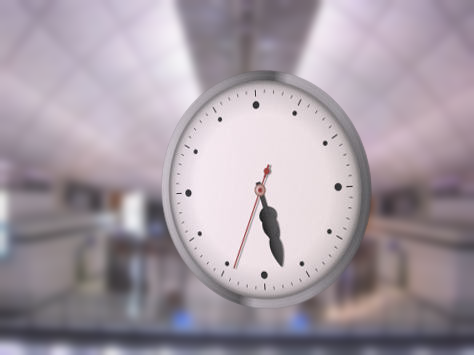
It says 5:27:34
